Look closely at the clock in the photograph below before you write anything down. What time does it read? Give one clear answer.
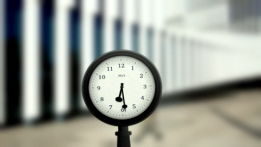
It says 6:29
